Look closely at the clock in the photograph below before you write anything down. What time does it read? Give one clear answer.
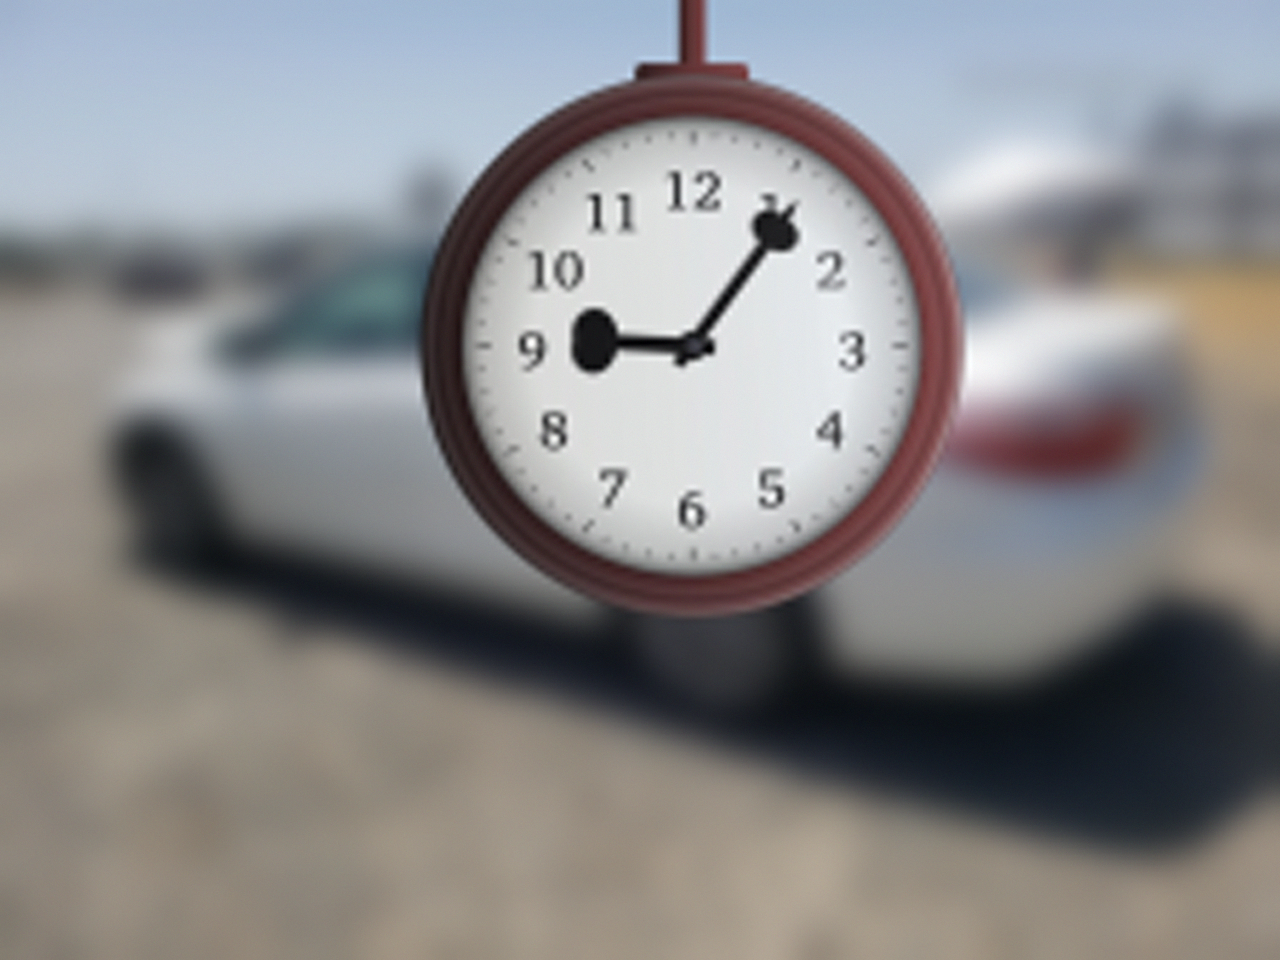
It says 9:06
